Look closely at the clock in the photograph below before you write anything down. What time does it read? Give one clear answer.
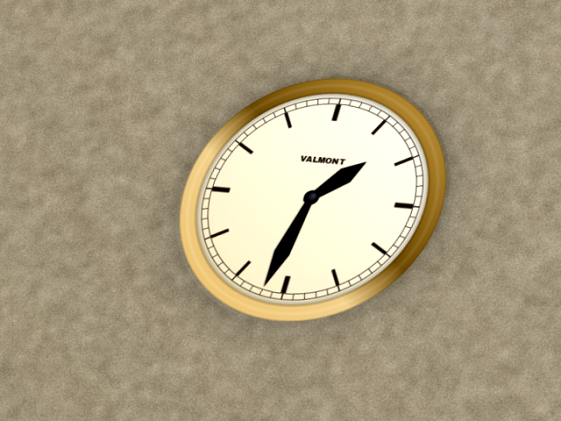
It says 1:32
